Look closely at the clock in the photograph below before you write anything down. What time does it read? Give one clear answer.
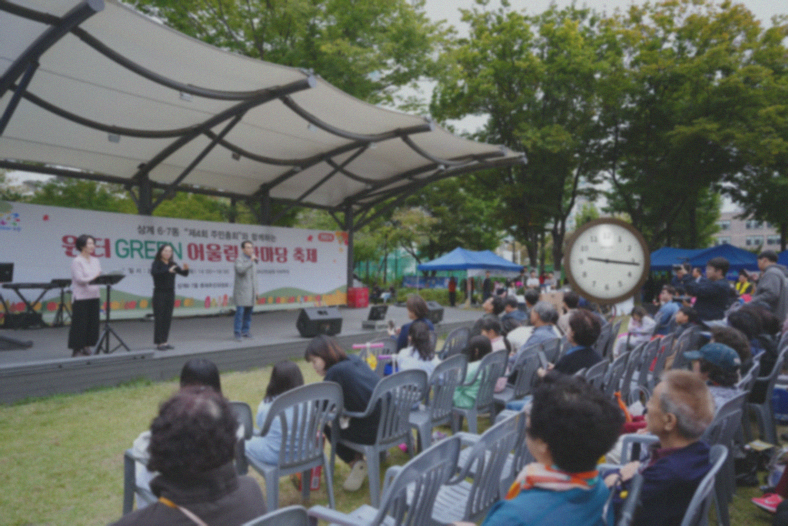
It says 9:16
